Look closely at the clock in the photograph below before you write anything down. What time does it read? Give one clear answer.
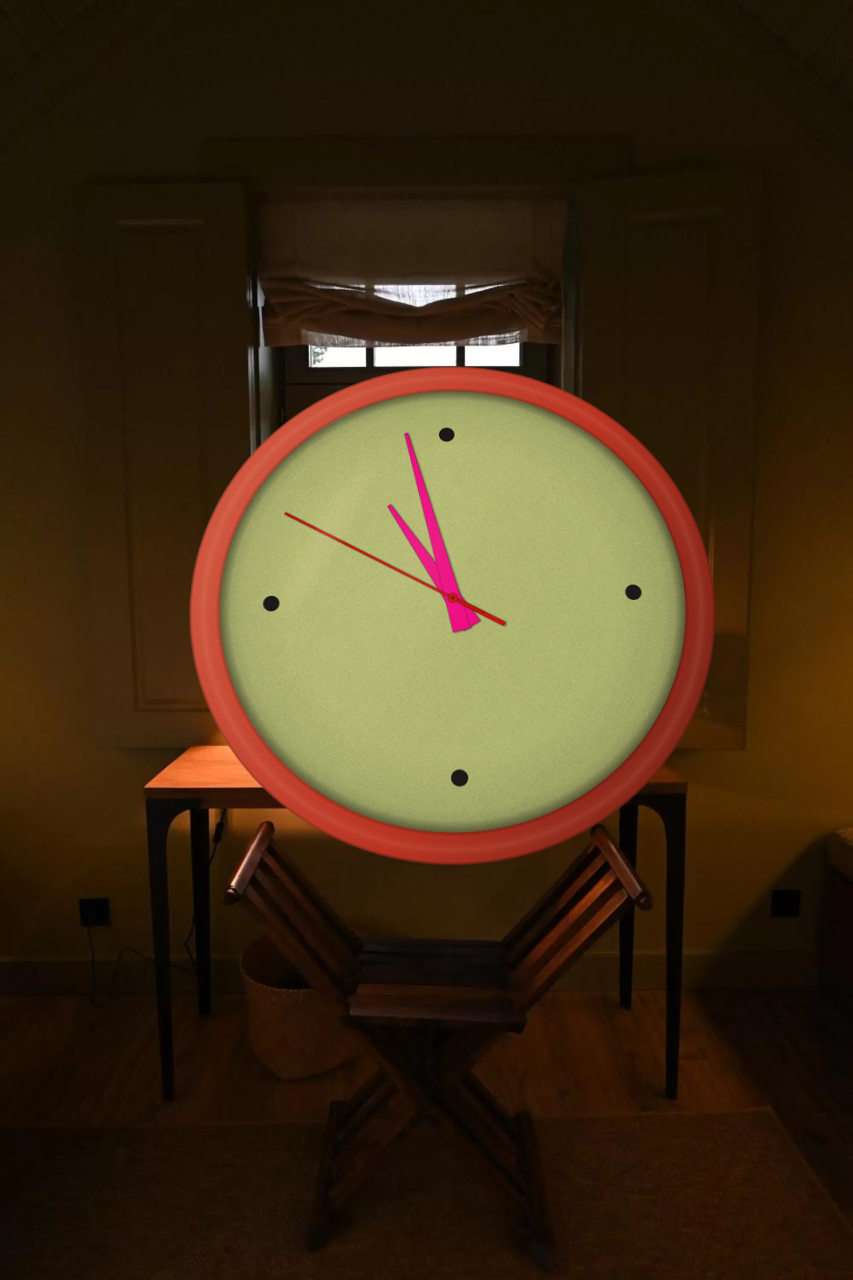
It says 10:57:50
